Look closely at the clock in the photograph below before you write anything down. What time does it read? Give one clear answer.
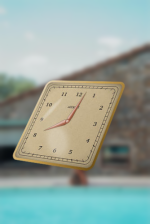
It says 8:02
